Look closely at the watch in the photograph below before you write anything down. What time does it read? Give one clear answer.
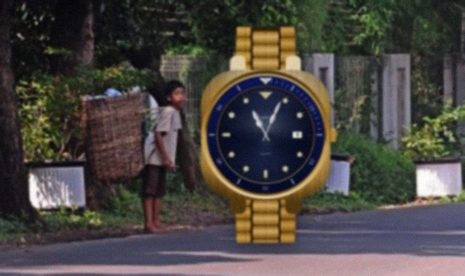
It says 11:04
